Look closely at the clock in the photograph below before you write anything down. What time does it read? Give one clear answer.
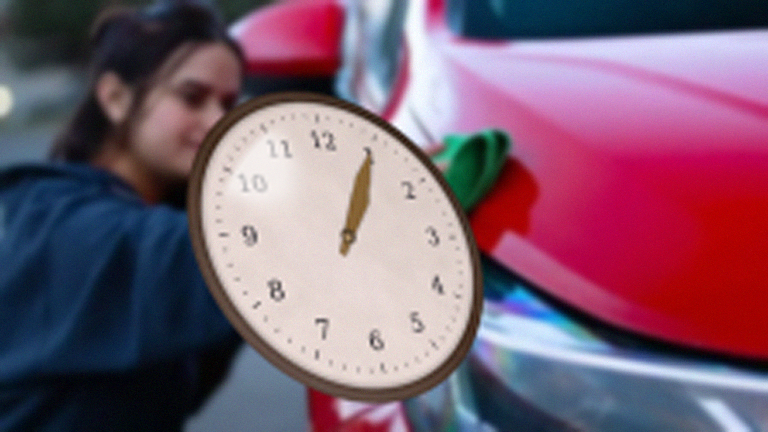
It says 1:05
